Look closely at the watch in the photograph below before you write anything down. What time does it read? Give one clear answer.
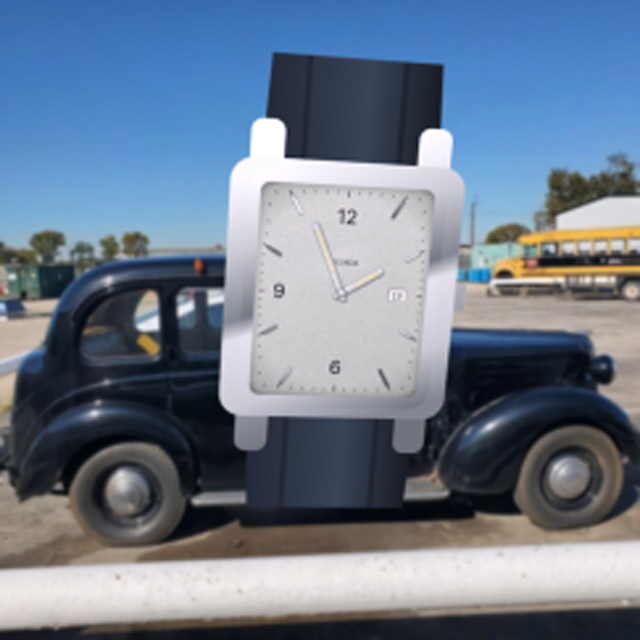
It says 1:56
